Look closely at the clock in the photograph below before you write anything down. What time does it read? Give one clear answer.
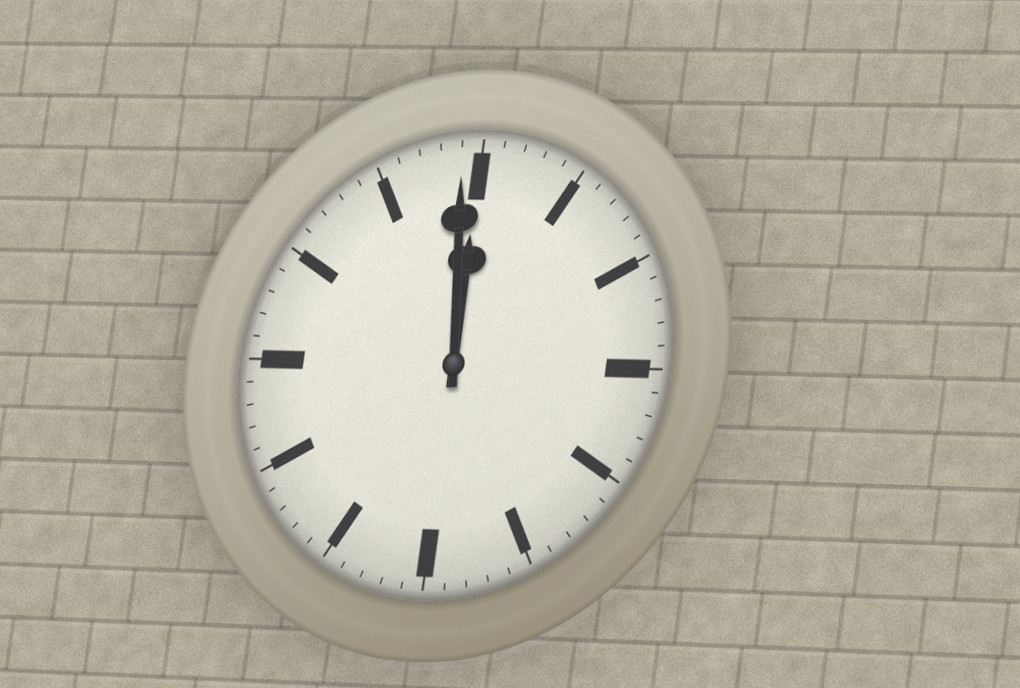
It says 11:59
